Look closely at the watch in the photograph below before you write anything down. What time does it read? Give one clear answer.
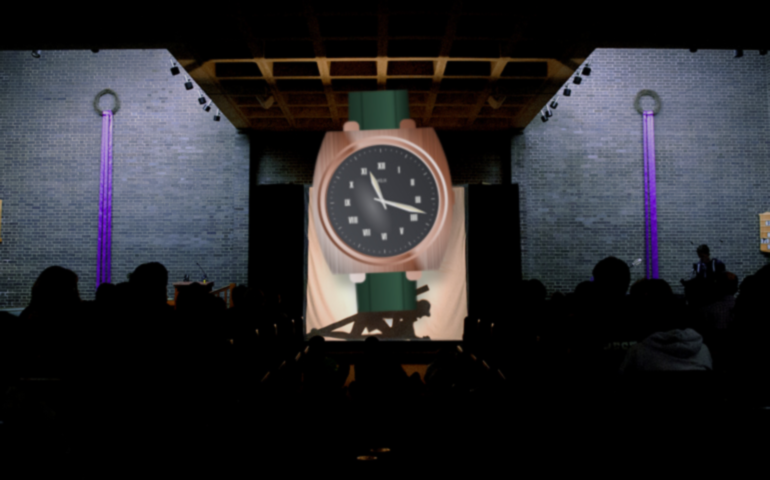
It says 11:18
